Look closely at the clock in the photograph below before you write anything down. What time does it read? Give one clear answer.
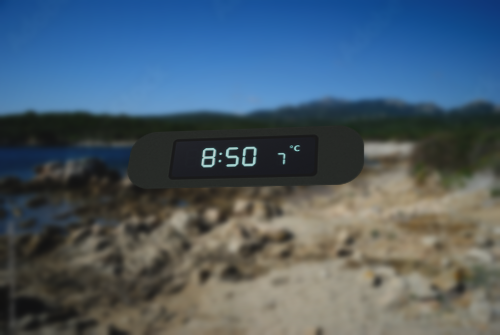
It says 8:50
